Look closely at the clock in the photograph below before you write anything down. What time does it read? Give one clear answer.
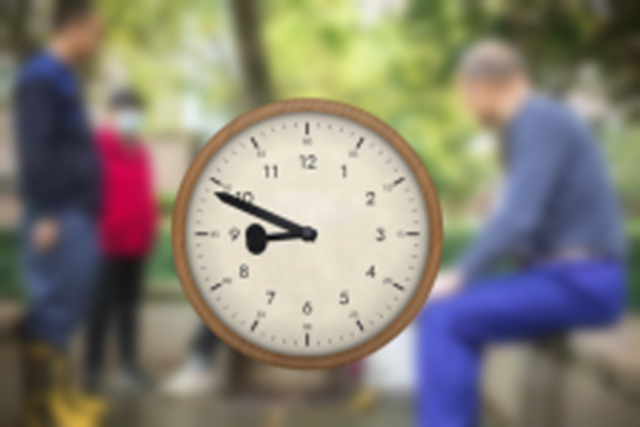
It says 8:49
